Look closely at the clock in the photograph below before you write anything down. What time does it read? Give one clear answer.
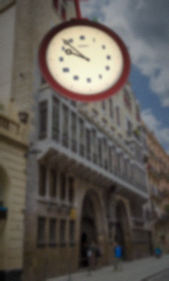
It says 9:53
